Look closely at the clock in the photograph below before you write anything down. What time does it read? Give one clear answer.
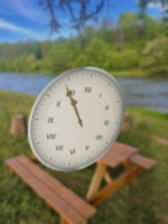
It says 10:54
